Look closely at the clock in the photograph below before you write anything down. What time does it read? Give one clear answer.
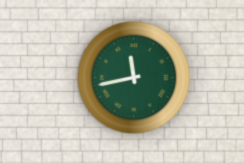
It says 11:43
